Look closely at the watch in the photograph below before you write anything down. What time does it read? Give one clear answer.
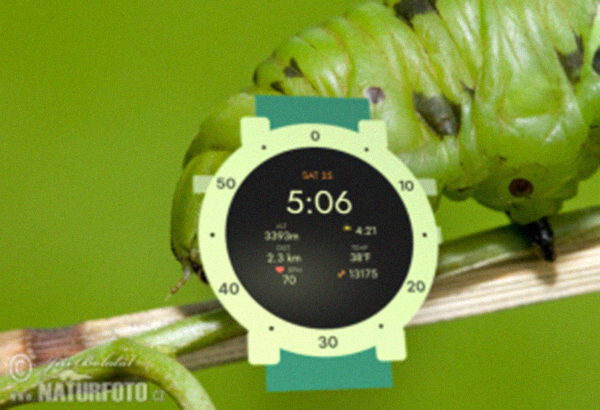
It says 5:06
